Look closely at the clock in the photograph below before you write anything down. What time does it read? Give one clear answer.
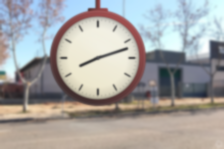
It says 8:12
